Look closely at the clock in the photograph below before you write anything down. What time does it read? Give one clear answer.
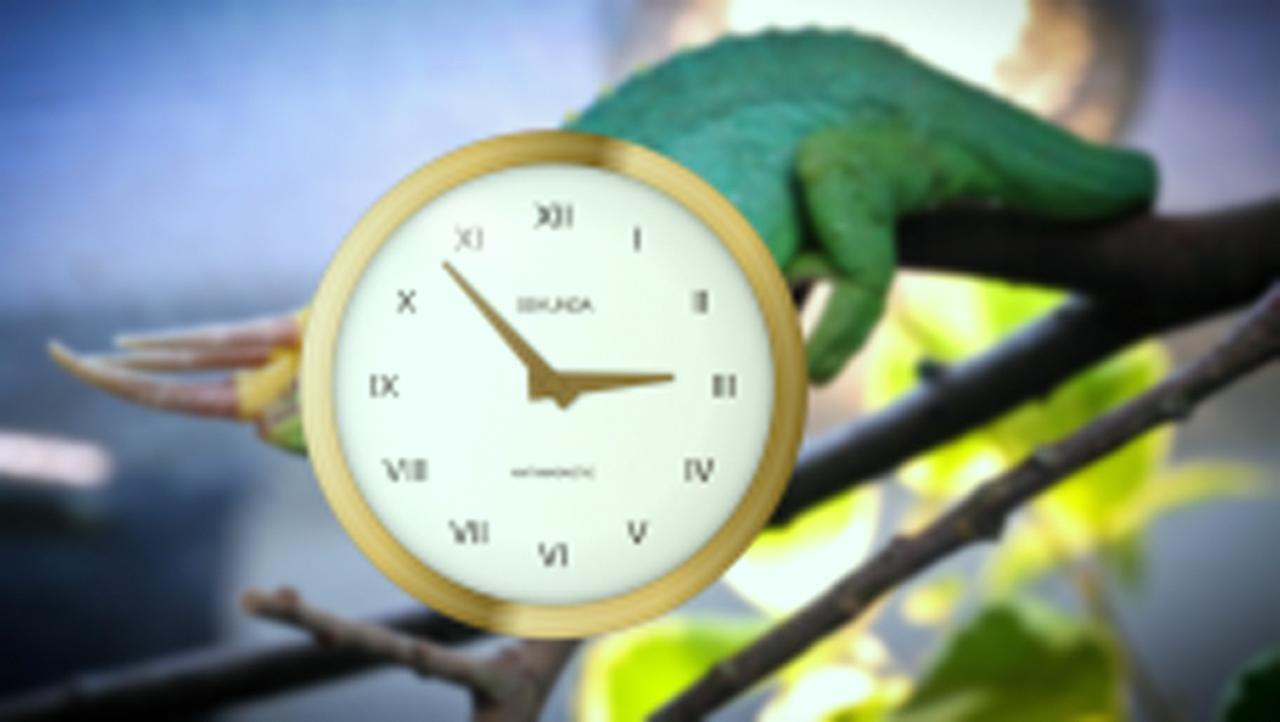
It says 2:53
